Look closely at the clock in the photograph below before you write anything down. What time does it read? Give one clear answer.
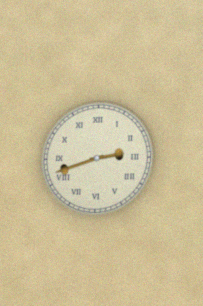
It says 2:42
